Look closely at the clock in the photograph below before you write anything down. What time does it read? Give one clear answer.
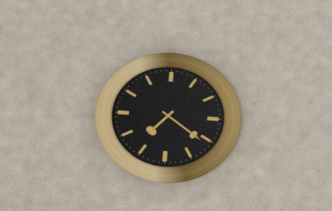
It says 7:21
